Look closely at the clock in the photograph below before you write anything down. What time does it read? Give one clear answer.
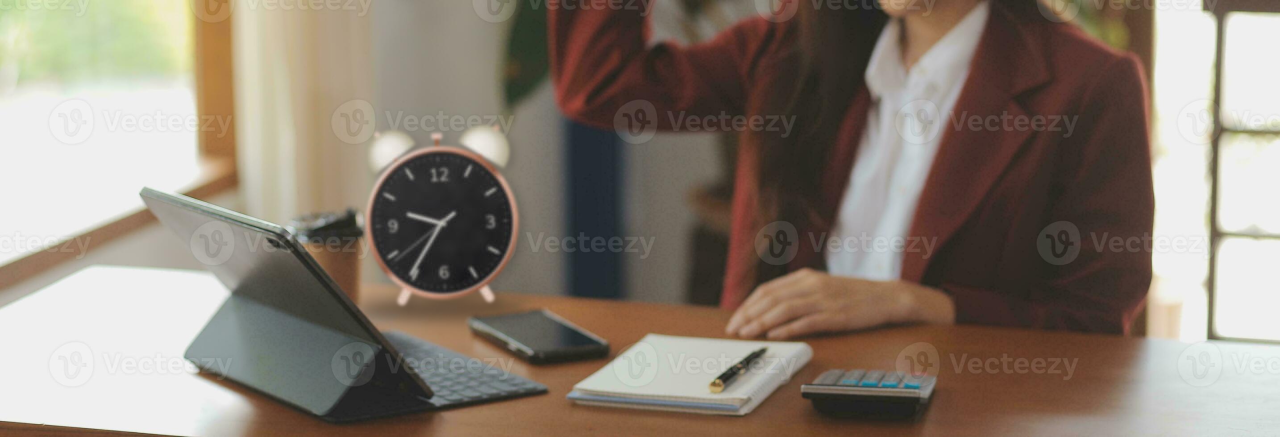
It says 9:35:39
